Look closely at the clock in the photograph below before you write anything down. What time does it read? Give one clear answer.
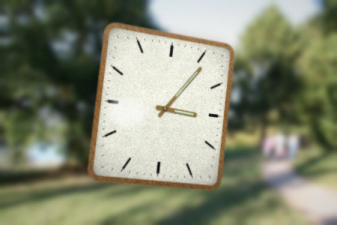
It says 3:06
